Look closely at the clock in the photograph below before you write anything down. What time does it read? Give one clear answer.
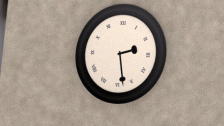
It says 2:28
